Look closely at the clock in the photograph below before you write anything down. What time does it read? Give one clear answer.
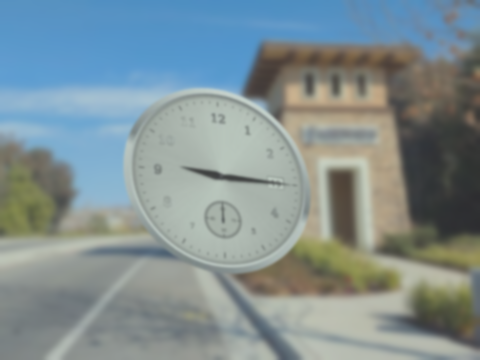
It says 9:15
